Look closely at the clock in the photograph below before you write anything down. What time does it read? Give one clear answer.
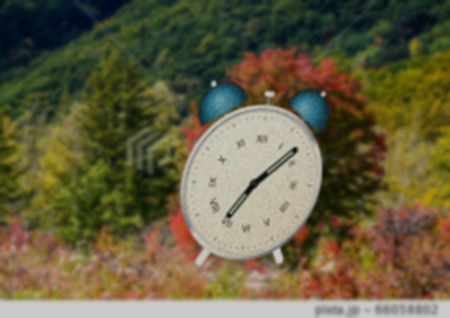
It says 7:08
